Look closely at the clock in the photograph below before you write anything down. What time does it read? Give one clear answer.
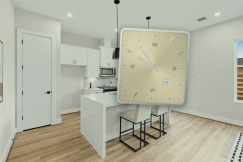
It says 9:54
